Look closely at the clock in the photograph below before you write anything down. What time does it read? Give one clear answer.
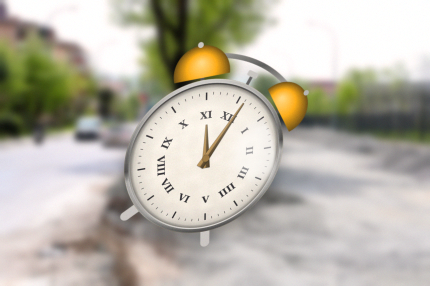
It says 11:01
